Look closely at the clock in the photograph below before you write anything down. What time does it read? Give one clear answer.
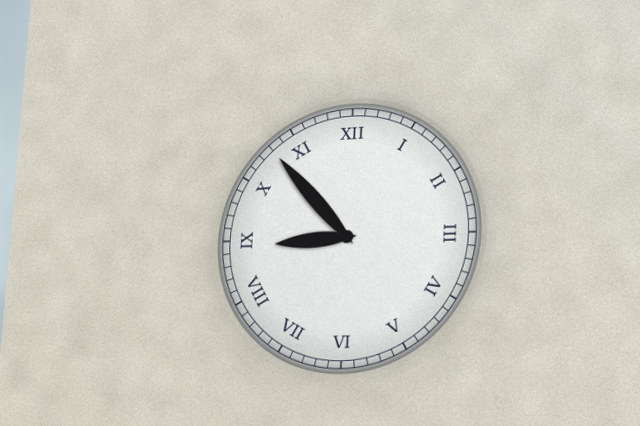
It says 8:53
